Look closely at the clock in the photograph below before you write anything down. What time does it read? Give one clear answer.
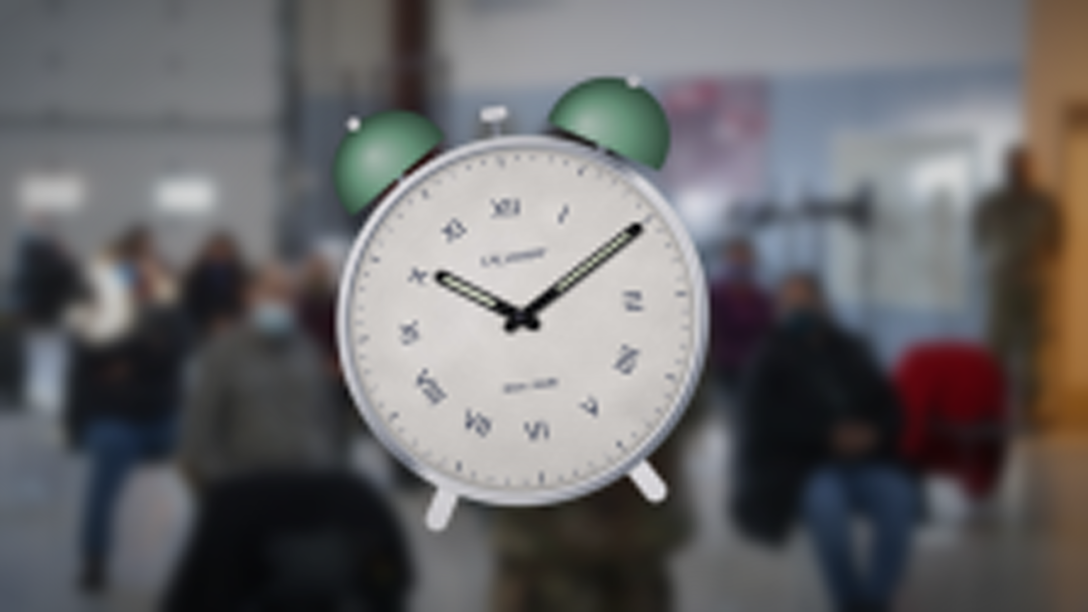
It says 10:10
